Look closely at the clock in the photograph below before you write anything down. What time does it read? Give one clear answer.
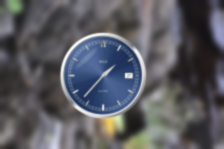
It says 1:37
